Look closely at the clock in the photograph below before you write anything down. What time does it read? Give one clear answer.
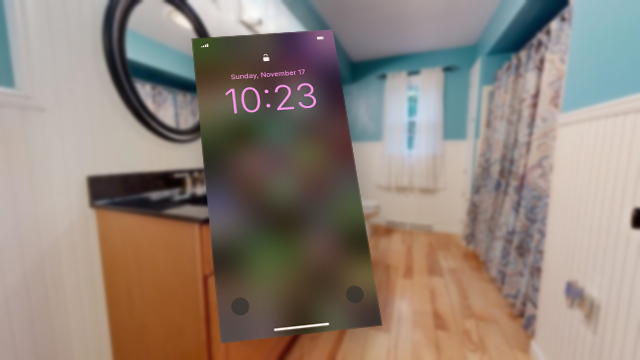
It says 10:23
